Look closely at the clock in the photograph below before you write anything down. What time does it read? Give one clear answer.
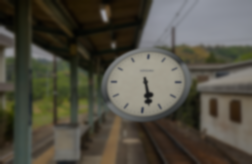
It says 5:28
